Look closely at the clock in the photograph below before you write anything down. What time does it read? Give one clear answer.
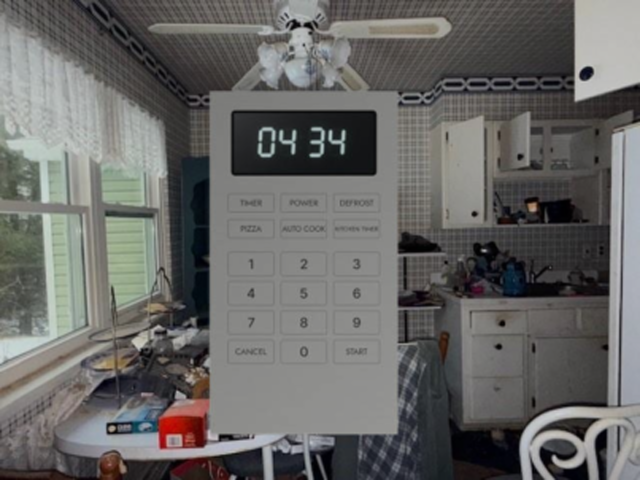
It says 4:34
